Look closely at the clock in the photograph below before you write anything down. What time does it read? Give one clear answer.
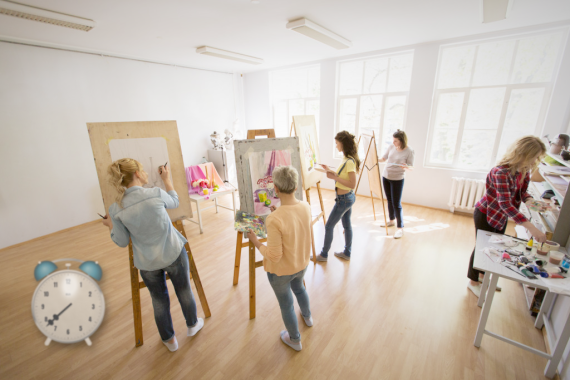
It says 7:38
